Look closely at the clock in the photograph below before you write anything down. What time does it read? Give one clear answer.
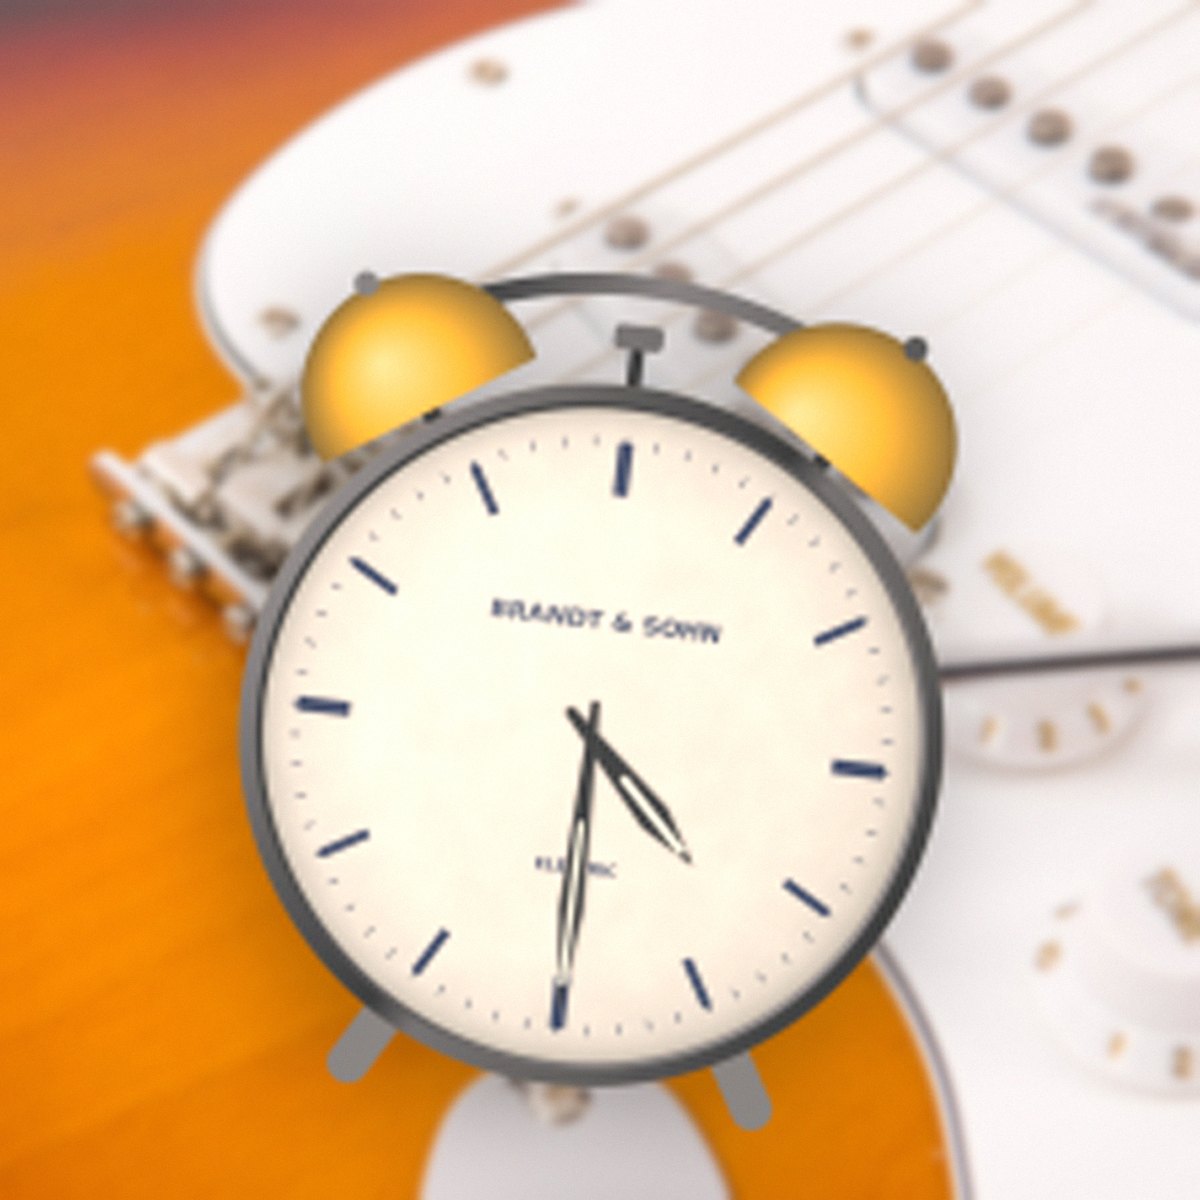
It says 4:30
